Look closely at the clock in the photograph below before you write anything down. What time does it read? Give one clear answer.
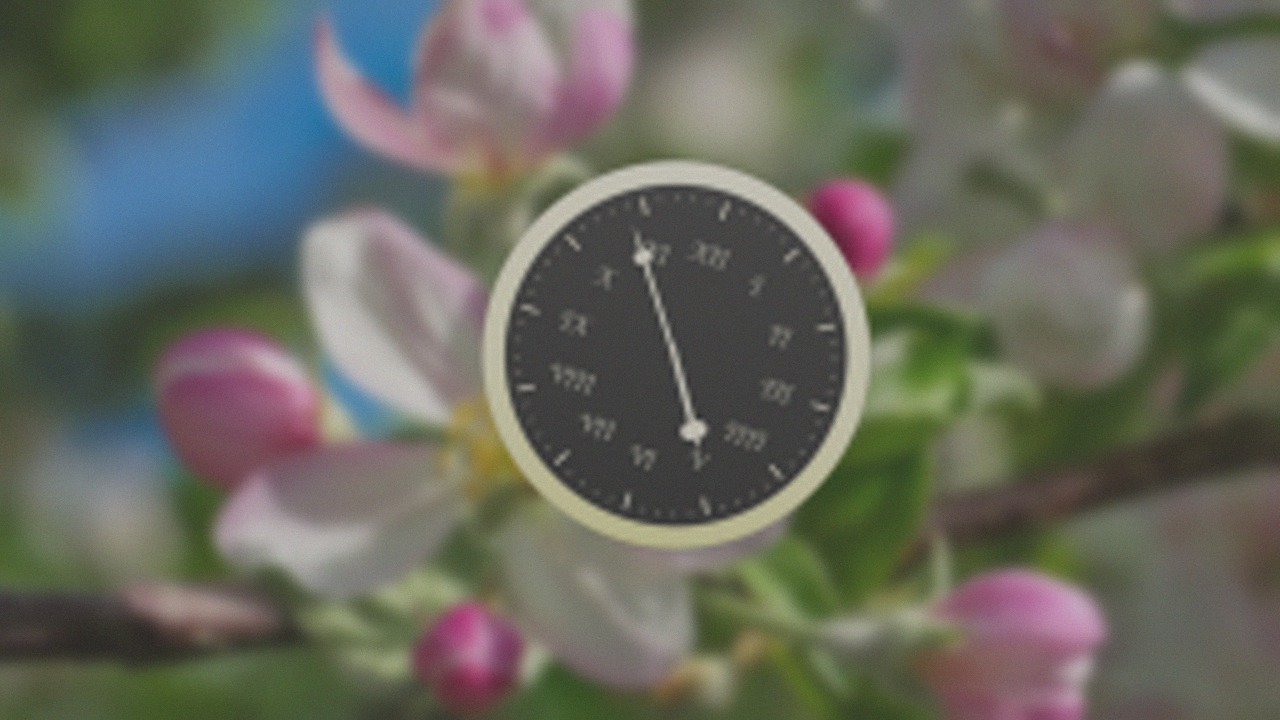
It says 4:54
